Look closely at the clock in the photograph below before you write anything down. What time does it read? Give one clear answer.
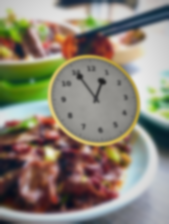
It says 12:55
